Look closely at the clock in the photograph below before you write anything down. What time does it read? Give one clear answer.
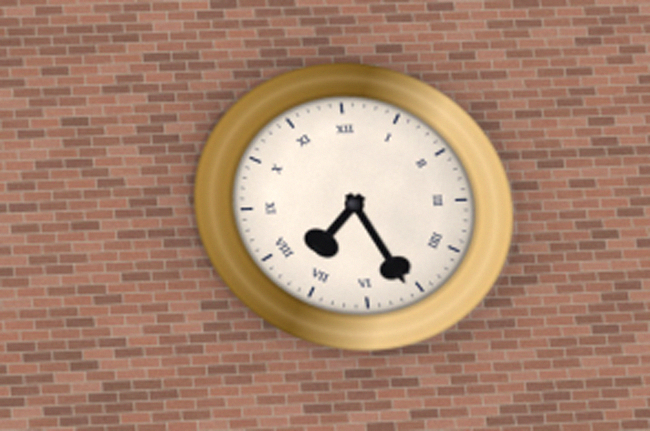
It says 7:26
